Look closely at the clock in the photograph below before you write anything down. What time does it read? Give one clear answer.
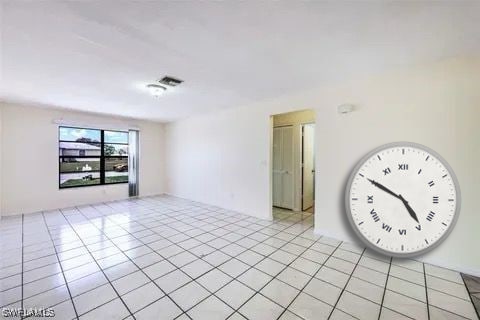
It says 4:50
